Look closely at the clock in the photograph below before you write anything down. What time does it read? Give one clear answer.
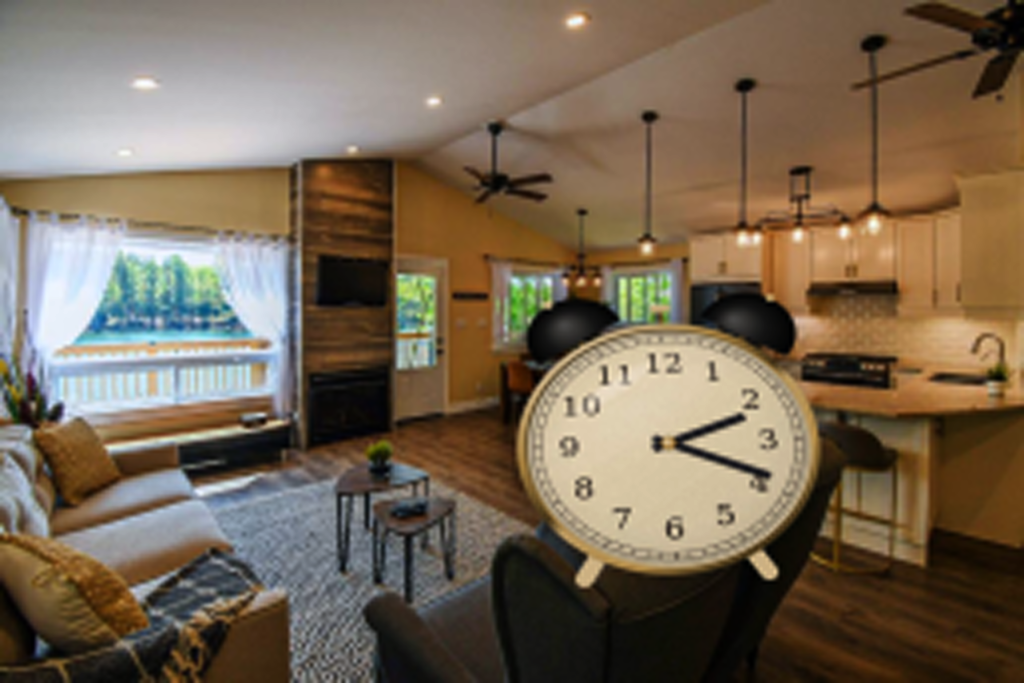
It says 2:19
